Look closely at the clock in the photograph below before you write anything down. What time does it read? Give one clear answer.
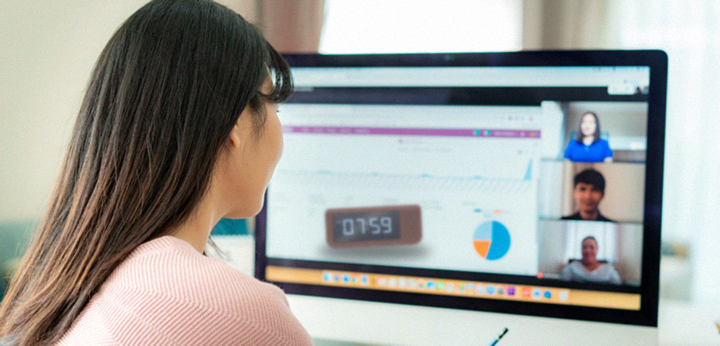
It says 7:59
